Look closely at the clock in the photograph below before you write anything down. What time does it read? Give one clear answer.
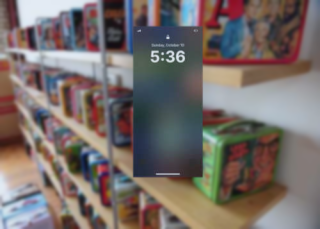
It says 5:36
